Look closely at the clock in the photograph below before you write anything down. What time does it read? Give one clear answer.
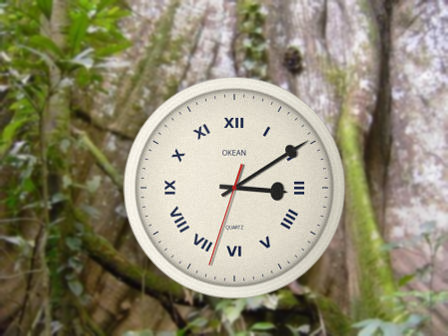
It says 3:09:33
